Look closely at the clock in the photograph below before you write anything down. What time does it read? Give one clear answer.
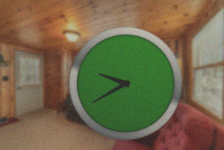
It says 9:40
